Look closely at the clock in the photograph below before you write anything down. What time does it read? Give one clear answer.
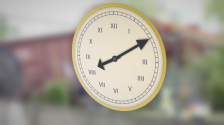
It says 8:10
